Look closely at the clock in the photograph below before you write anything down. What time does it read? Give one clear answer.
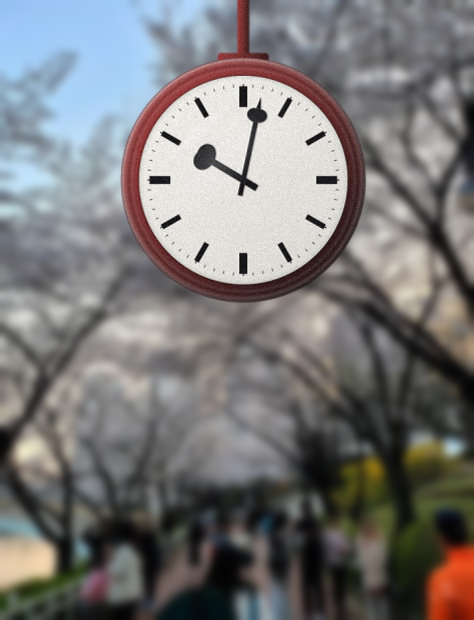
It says 10:02
